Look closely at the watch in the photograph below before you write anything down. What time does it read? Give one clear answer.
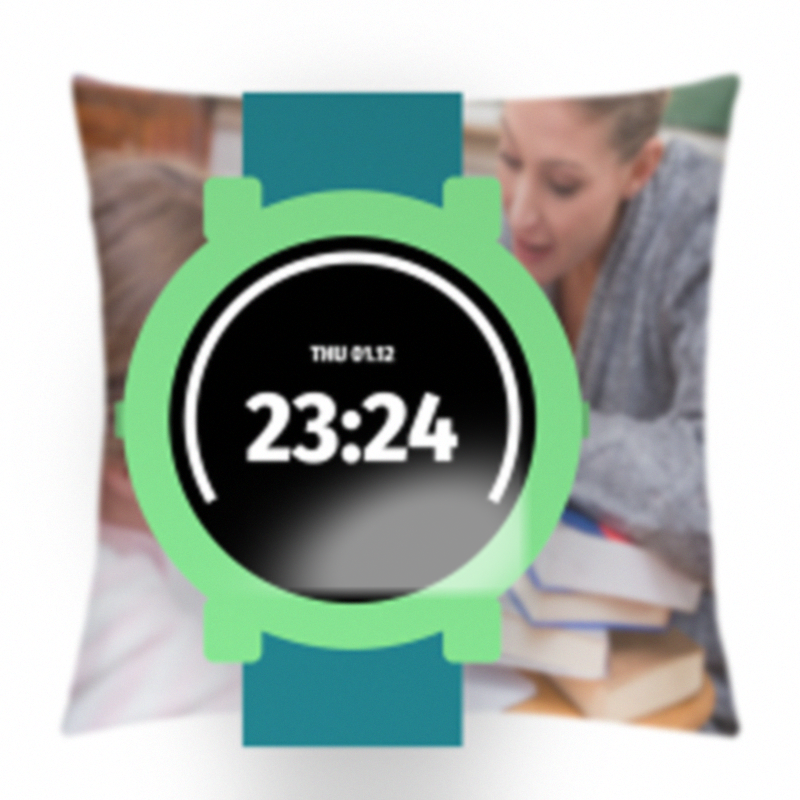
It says 23:24
